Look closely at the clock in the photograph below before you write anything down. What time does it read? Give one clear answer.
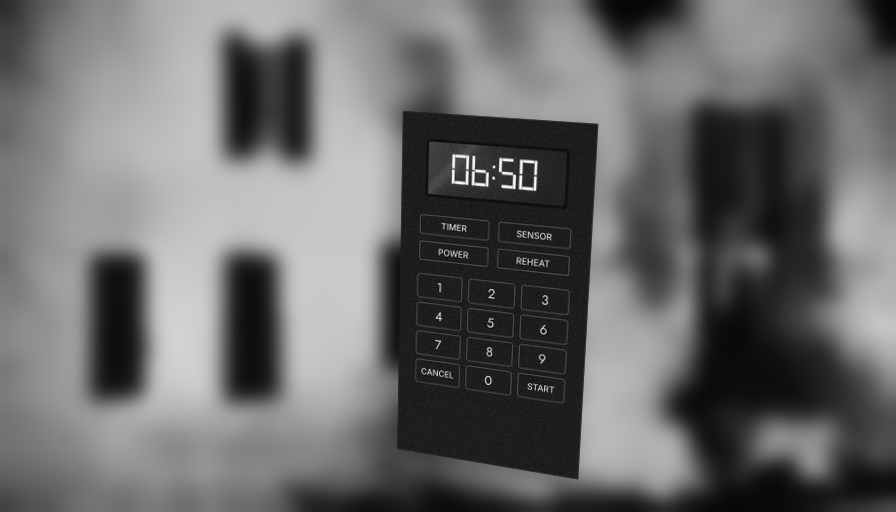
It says 6:50
